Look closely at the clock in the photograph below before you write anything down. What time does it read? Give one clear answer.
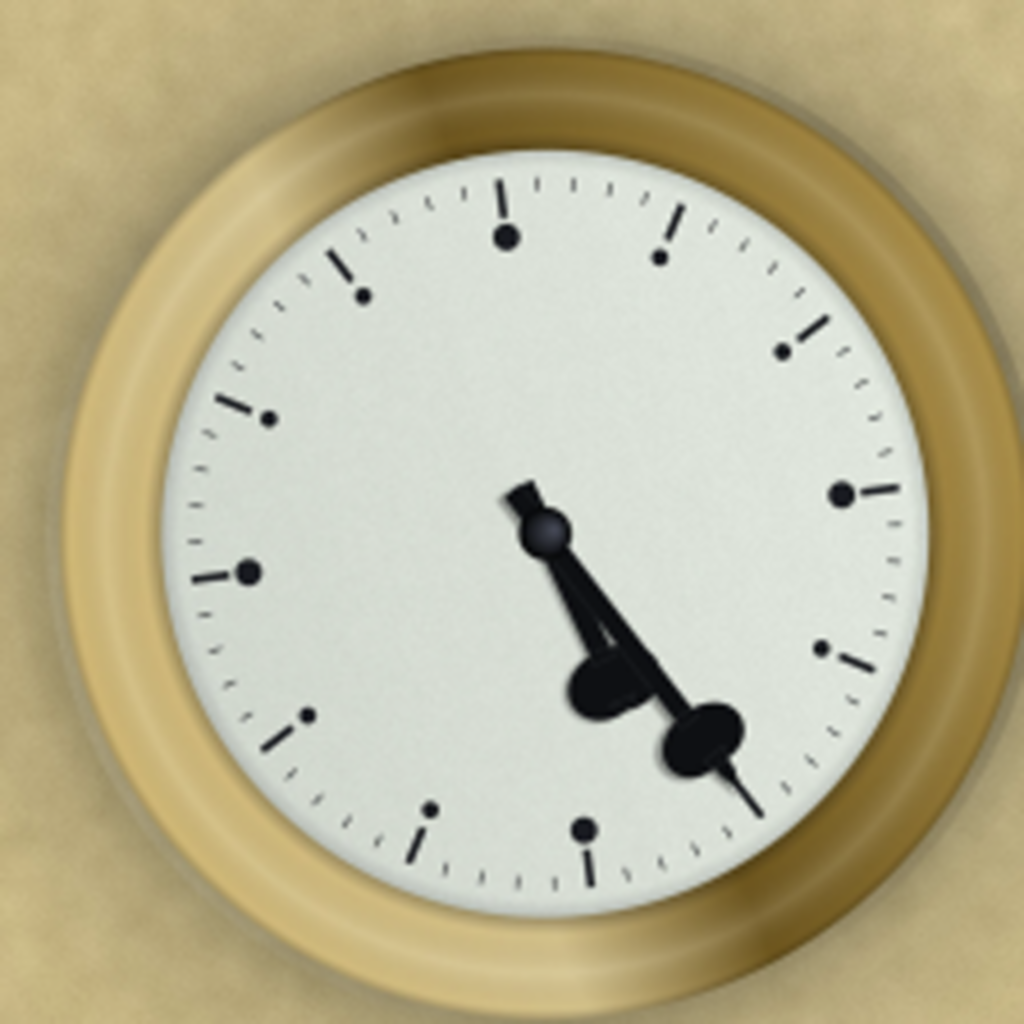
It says 5:25
